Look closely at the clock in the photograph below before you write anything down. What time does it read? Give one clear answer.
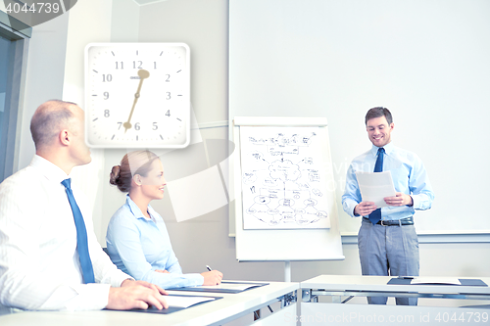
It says 12:33
